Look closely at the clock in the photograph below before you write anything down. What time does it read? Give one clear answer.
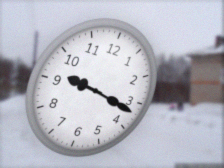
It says 9:17
